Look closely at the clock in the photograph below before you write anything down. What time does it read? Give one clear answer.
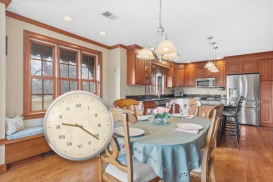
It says 9:21
